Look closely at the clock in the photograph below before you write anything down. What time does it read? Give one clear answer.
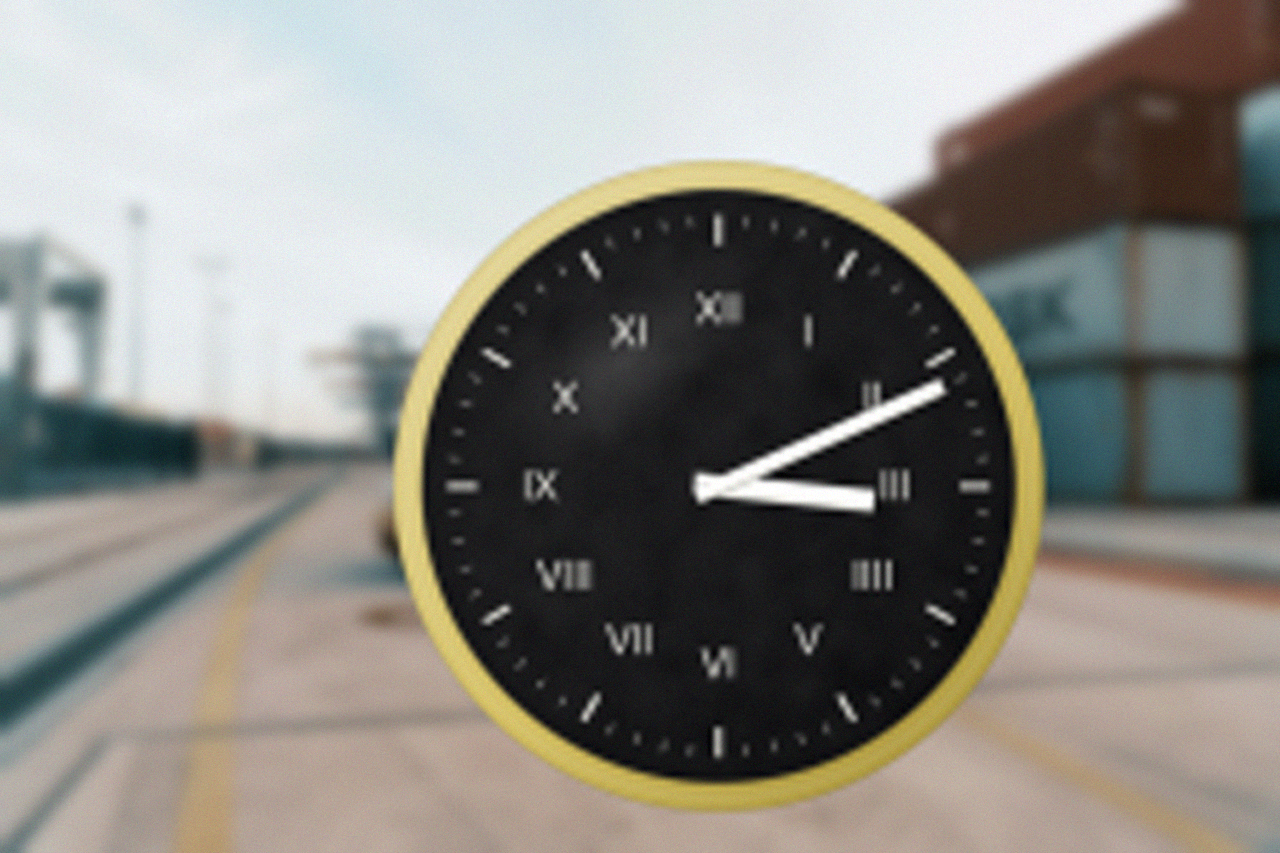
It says 3:11
